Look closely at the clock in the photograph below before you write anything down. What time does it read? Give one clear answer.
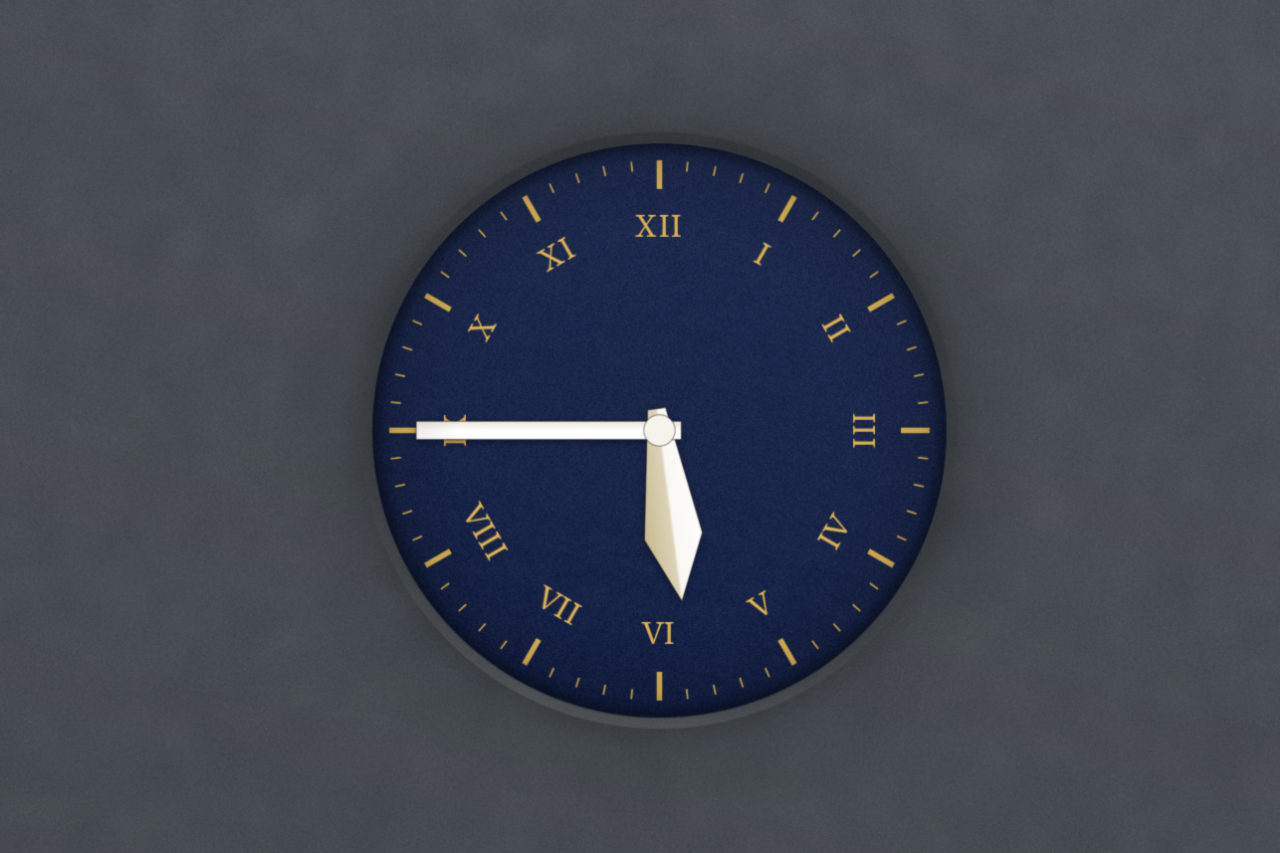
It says 5:45
